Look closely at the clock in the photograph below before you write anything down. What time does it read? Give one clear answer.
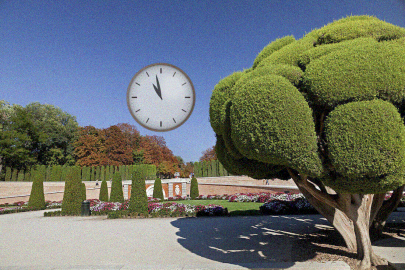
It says 10:58
